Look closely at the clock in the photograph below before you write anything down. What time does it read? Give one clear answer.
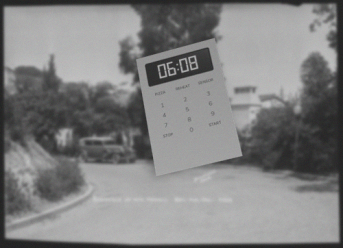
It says 6:08
